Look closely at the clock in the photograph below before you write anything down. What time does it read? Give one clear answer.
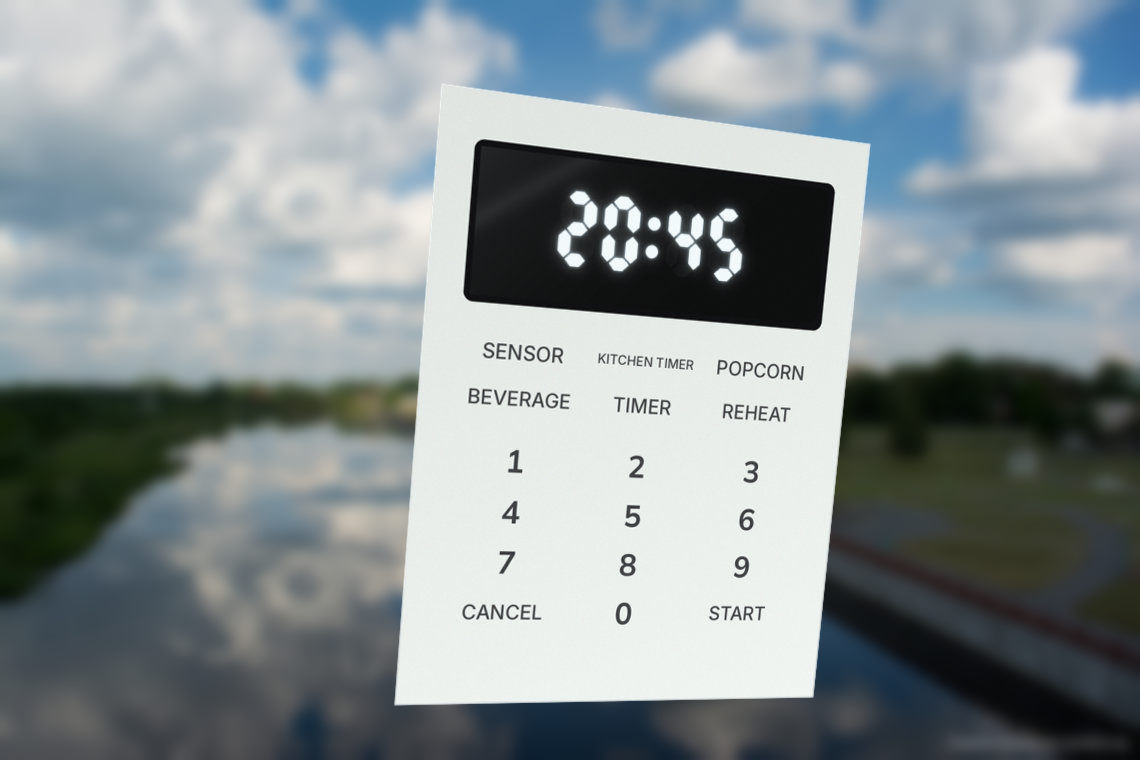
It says 20:45
